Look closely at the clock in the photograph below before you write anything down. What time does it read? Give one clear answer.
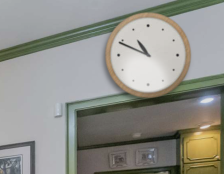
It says 10:49
